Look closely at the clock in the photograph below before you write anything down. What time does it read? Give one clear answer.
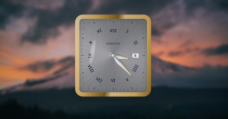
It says 3:23
